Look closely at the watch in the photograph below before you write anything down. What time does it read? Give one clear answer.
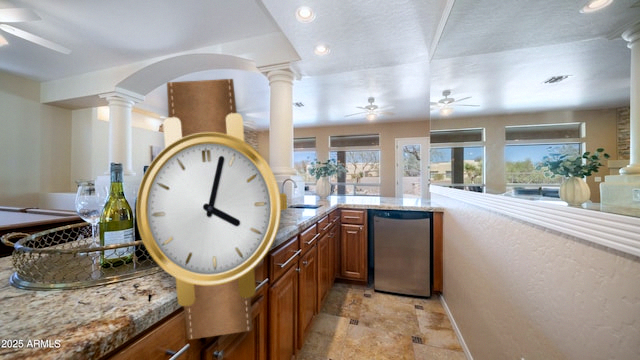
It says 4:03
